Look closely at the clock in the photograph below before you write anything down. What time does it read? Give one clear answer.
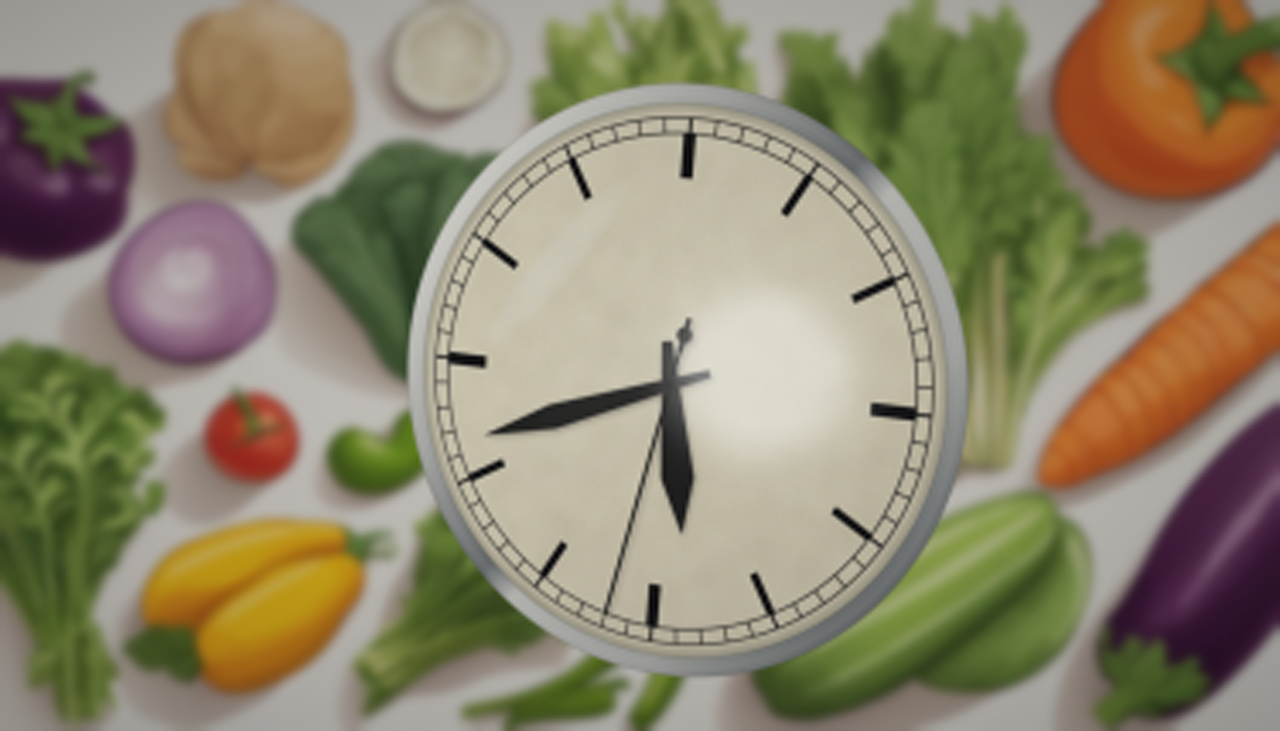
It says 5:41:32
